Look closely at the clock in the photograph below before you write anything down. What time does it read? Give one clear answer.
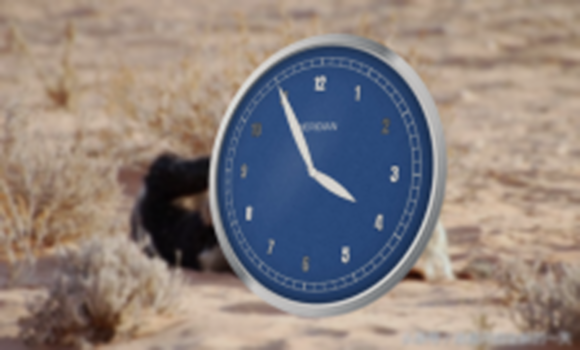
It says 3:55
